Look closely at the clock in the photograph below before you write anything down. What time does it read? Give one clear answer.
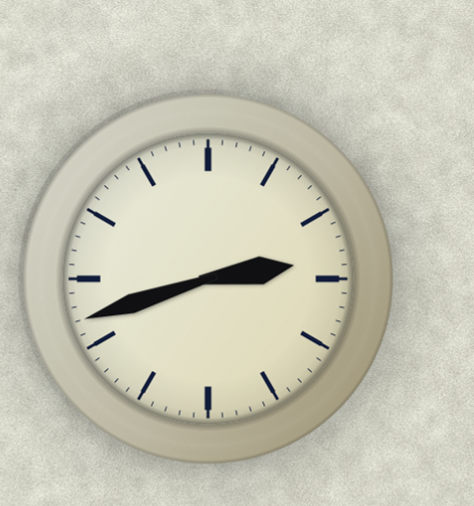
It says 2:42
